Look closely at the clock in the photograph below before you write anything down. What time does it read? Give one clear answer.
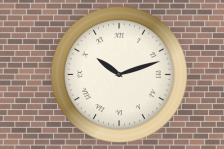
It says 10:12
